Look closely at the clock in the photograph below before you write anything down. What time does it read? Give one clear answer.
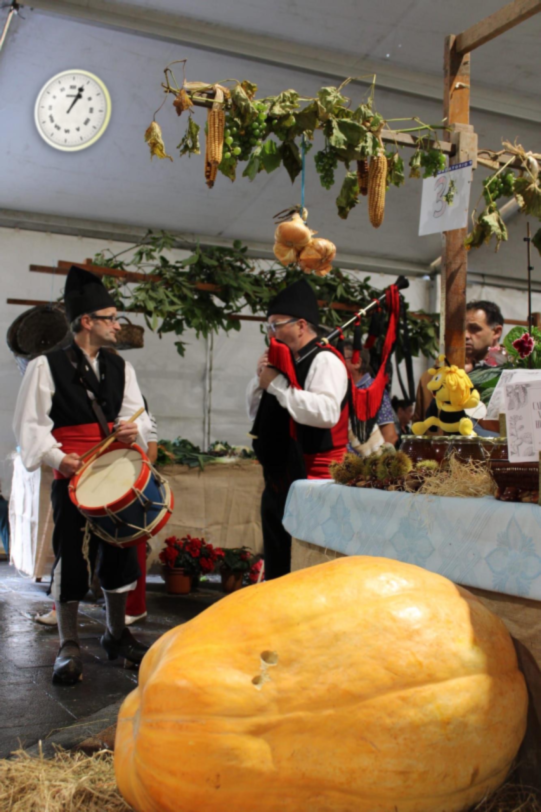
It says 1:04
